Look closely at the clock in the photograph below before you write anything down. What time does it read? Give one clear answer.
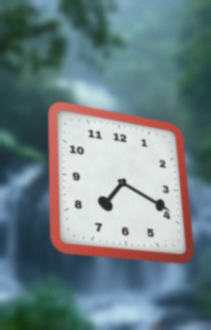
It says 7:19
